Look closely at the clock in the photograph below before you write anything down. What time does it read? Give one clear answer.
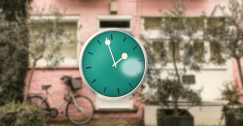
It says 1:58
